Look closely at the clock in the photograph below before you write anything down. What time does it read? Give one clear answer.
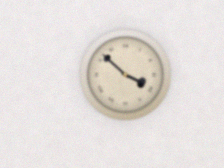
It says 3:52
